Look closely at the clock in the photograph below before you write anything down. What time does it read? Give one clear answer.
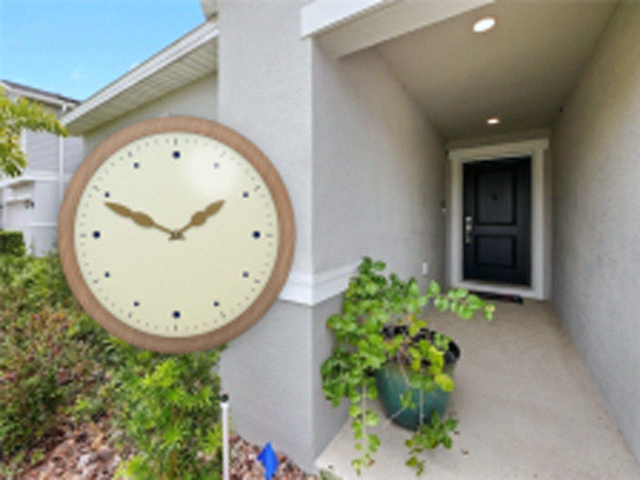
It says 1:49
